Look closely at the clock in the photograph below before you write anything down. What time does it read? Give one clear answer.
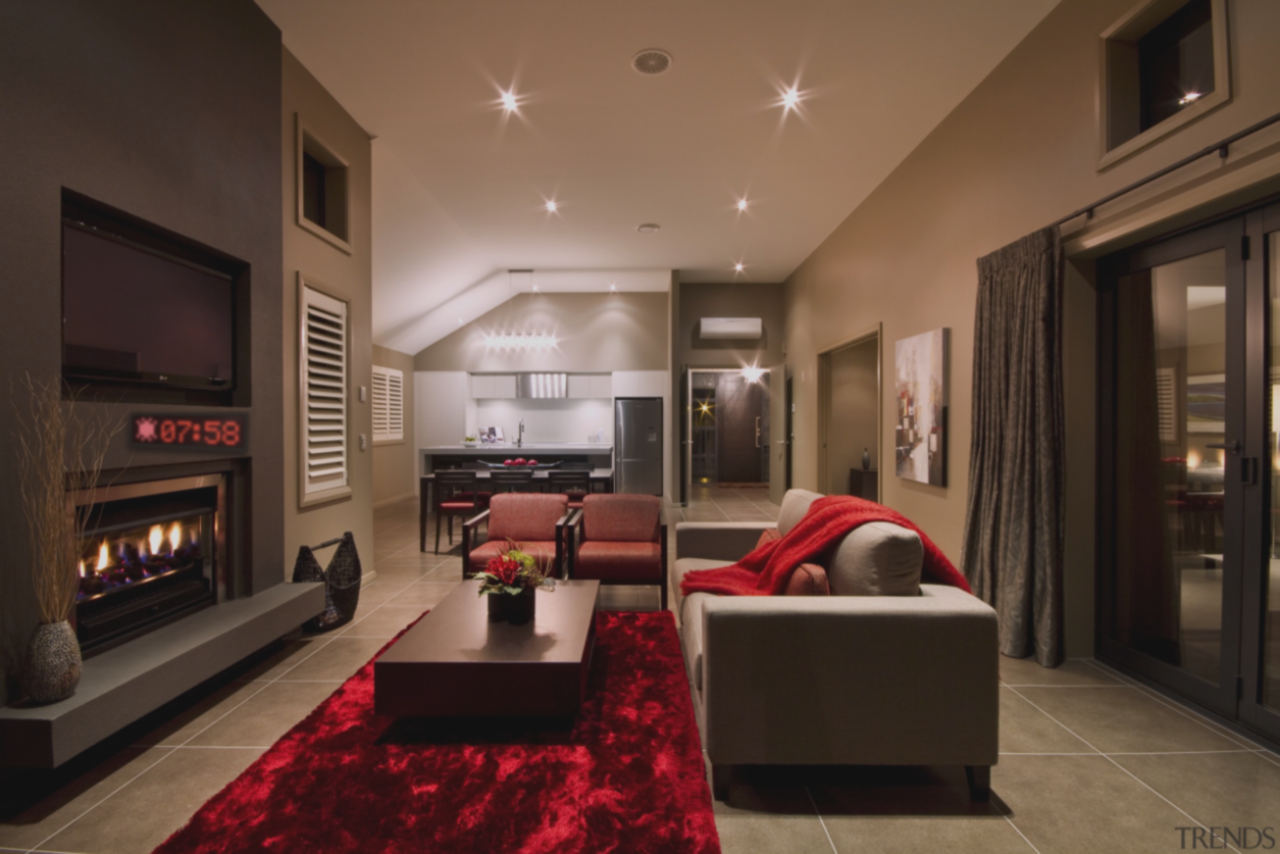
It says 7:58
